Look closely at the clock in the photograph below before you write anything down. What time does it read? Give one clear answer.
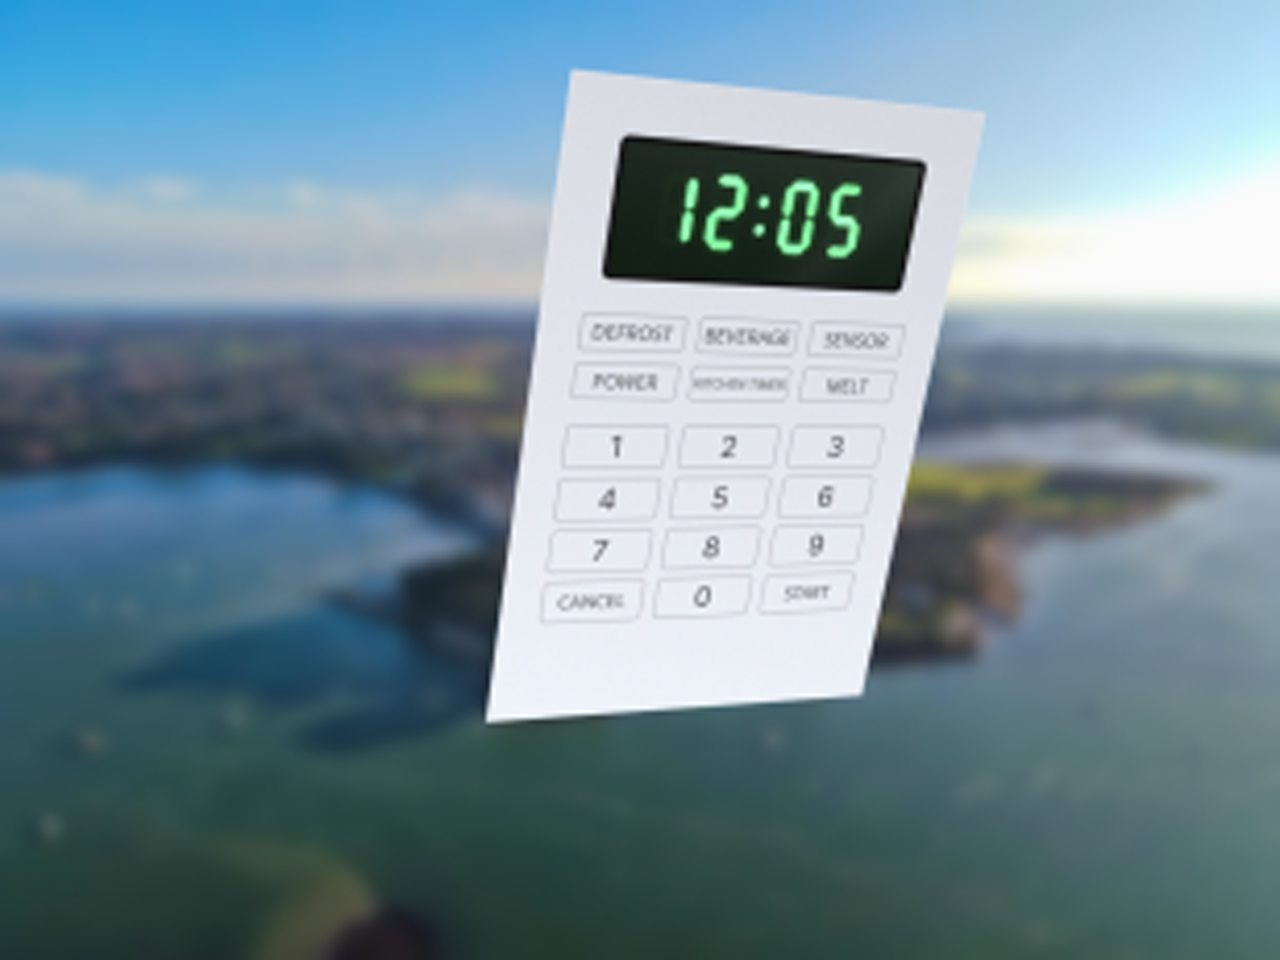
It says 12:05
